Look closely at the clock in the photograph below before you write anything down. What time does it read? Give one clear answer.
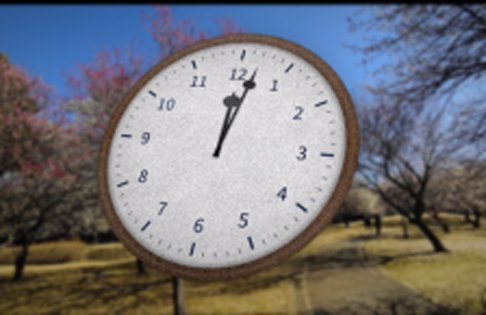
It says 12:02
